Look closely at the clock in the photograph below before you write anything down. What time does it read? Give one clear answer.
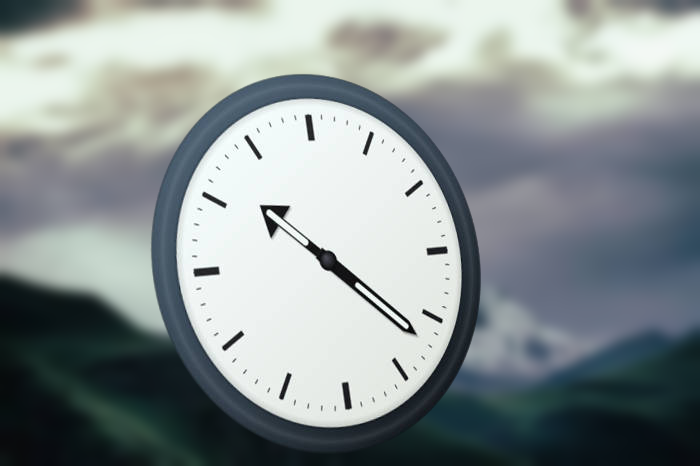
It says 10:22
